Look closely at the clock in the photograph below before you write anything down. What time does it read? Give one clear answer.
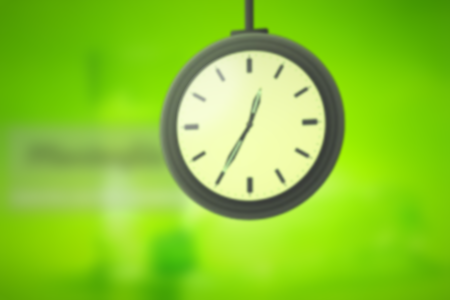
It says 12:35
